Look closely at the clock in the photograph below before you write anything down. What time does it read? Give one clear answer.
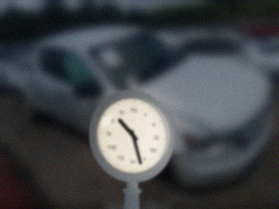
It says 10:27
